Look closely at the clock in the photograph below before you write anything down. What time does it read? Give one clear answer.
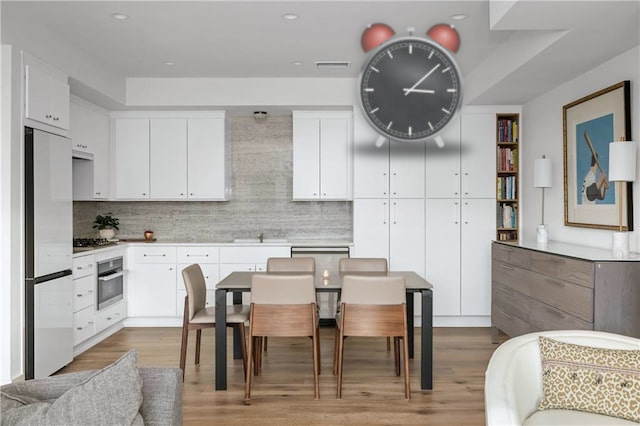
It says 3:08
